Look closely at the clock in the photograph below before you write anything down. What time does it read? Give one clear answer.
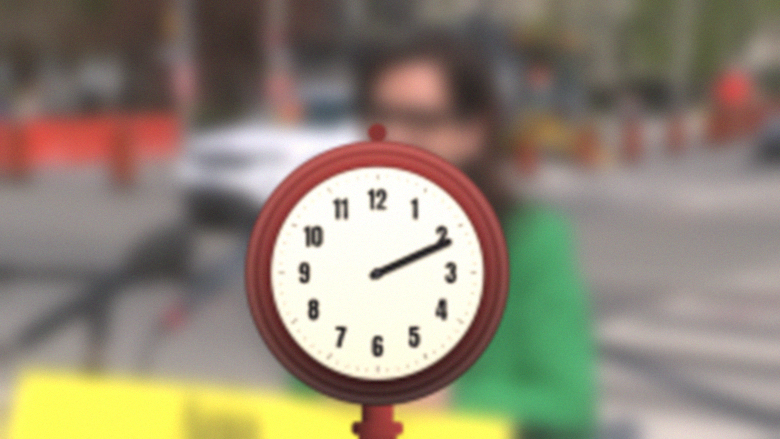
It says 2:11
